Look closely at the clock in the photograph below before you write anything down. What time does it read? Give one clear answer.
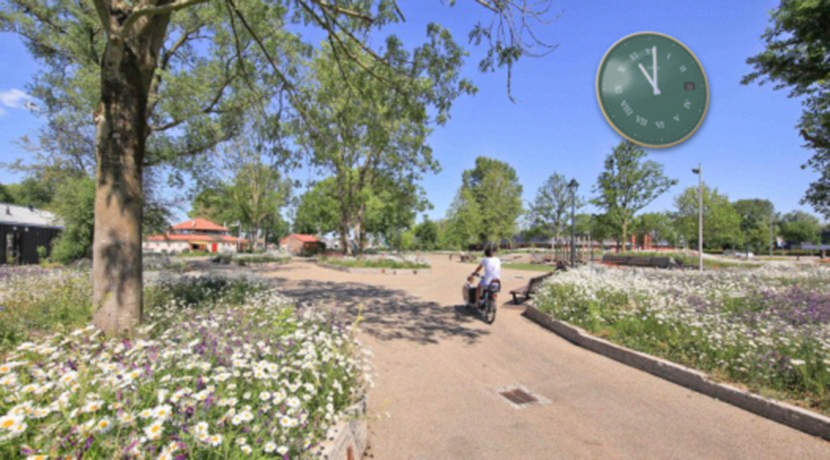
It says 11:01
